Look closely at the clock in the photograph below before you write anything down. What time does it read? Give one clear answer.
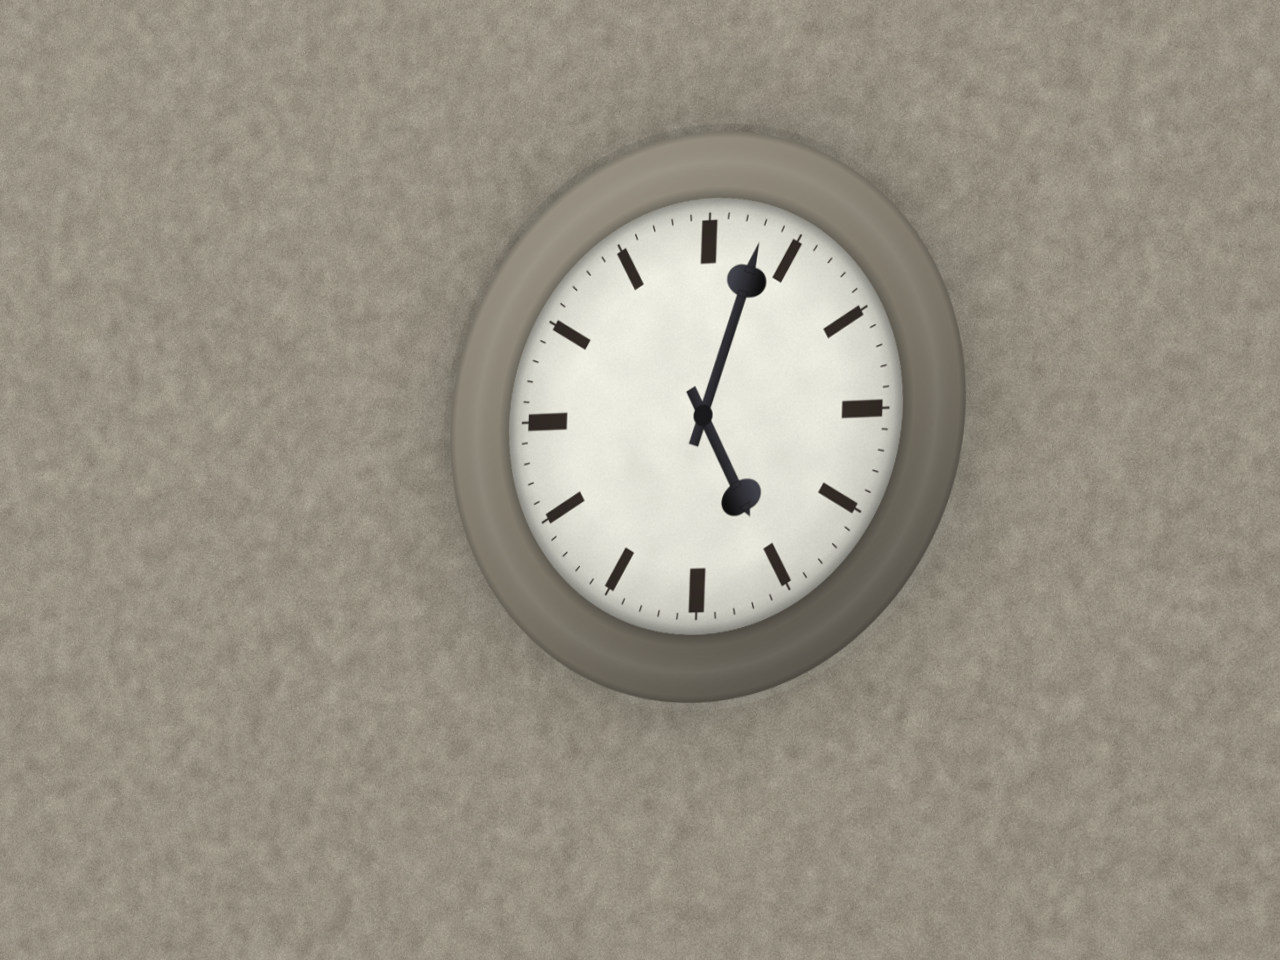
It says 5:03
